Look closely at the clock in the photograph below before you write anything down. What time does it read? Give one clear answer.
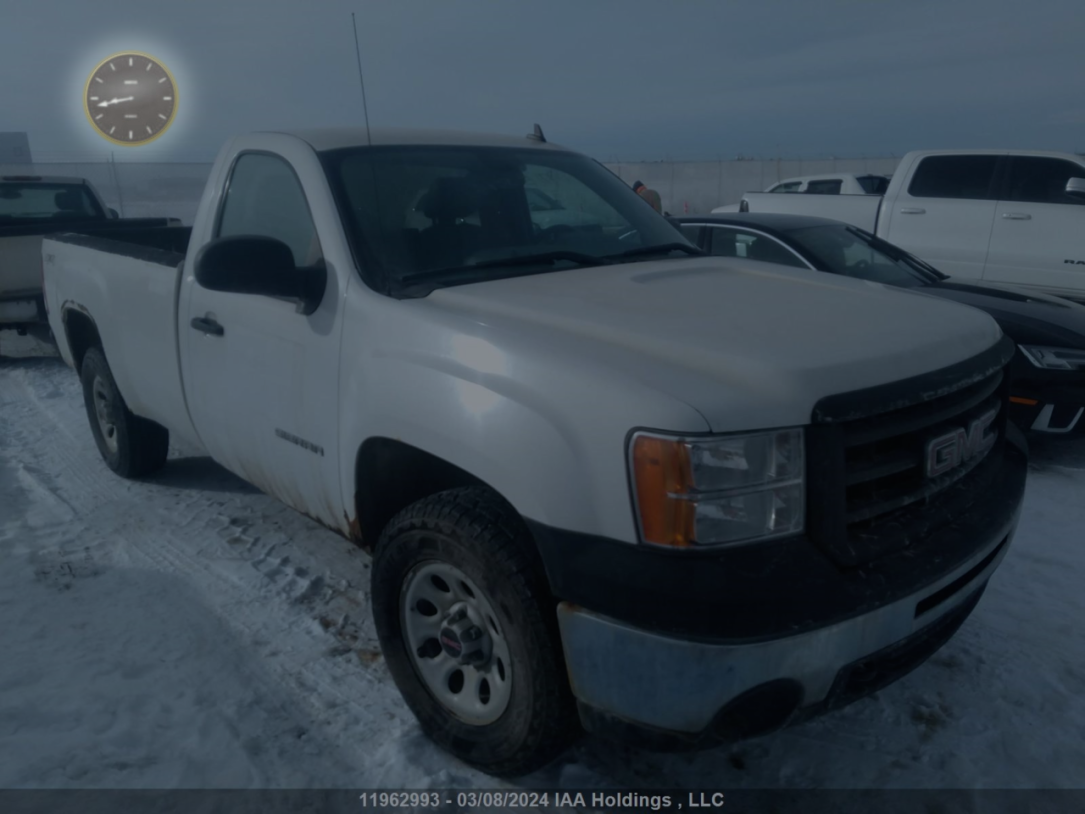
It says 8:43
